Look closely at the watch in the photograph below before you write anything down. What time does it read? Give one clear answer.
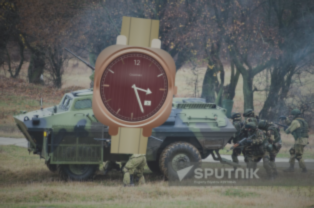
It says 3:26
